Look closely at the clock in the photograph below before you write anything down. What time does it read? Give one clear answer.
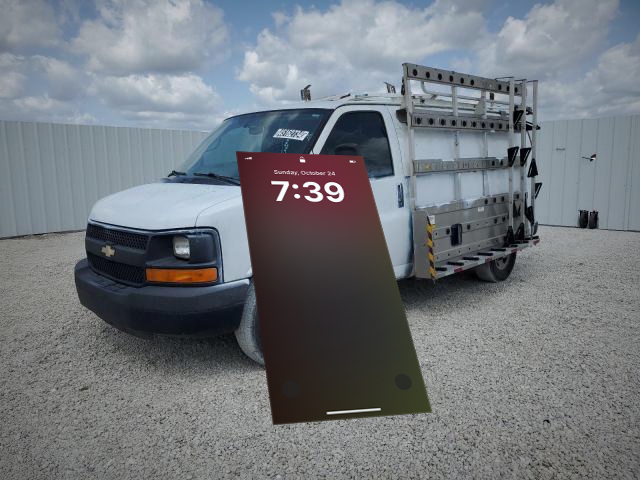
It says 7:39
